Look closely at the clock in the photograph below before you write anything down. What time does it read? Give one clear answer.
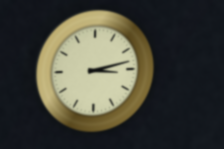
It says 3:13
